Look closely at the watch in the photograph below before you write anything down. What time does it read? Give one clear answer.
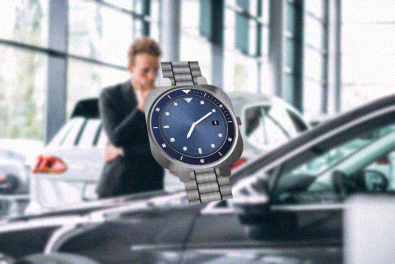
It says 7:10
